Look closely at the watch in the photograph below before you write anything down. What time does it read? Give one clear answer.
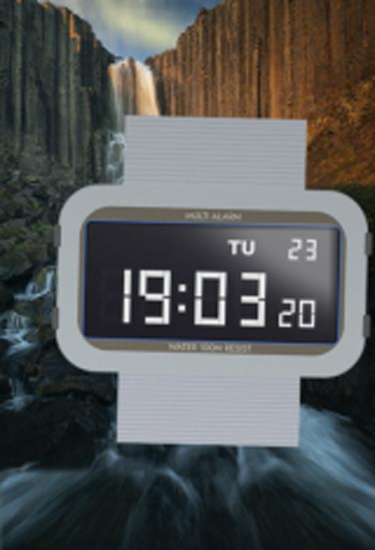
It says 19:03:20
